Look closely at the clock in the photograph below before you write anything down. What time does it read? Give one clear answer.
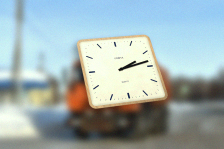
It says 2:13
